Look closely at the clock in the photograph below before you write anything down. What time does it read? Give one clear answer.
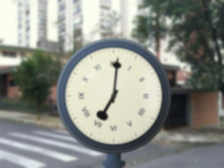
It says 7:01
